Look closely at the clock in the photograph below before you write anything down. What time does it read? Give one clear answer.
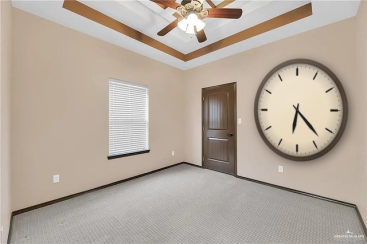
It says 6:23
